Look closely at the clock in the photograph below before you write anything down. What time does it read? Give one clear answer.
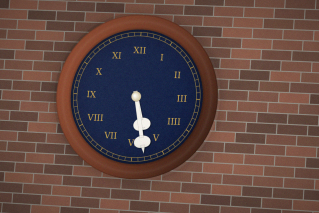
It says 5:28
